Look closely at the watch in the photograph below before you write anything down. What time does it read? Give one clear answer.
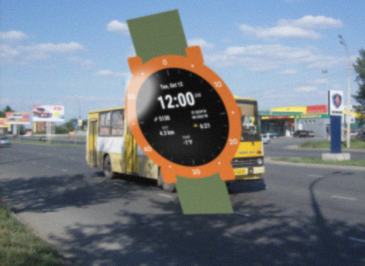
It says 12:00
